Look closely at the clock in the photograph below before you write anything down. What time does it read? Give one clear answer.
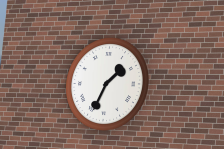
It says 1:34
